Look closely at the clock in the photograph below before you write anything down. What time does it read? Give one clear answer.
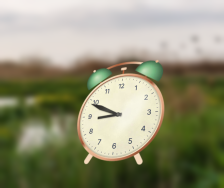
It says 8:49
